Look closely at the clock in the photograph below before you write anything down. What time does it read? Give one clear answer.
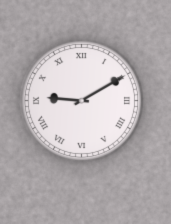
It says 9:10
